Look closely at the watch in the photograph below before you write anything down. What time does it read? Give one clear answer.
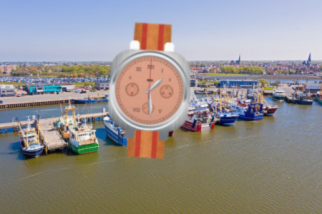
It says 1:29
